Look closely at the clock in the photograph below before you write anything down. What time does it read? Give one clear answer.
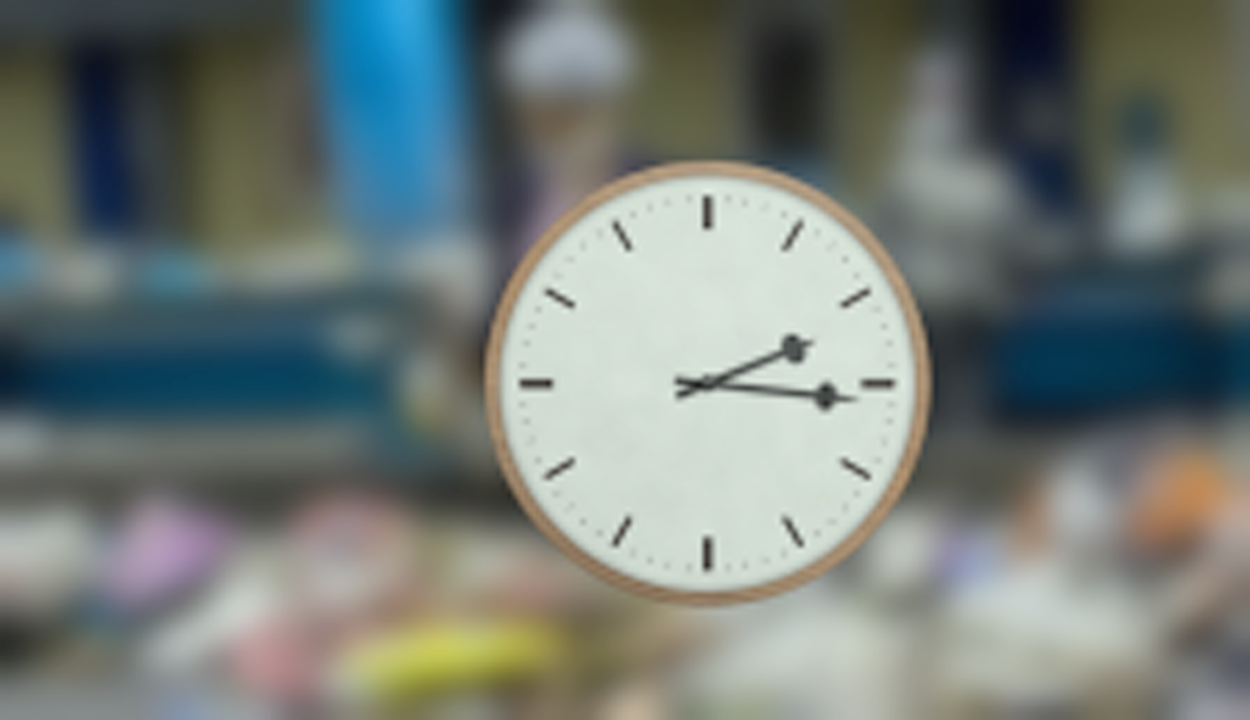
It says 2:16
